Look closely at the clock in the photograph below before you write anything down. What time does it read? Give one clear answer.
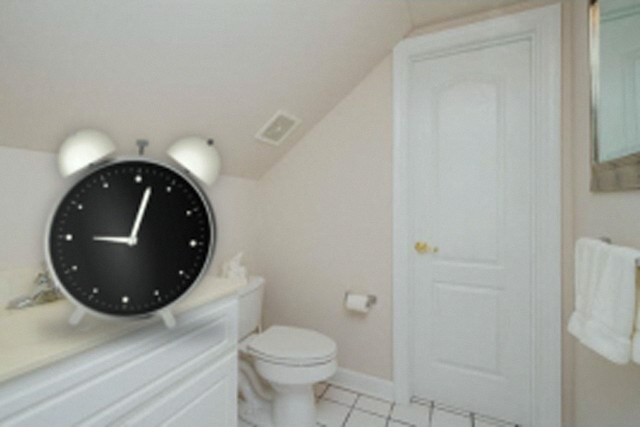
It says 9:02
